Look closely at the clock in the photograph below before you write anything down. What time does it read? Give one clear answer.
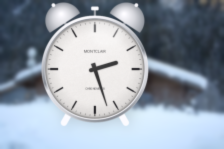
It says 2:27
